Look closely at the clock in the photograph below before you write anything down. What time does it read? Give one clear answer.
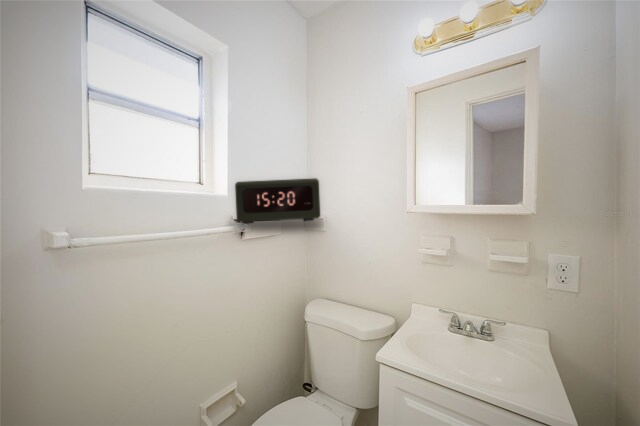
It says 15:20
